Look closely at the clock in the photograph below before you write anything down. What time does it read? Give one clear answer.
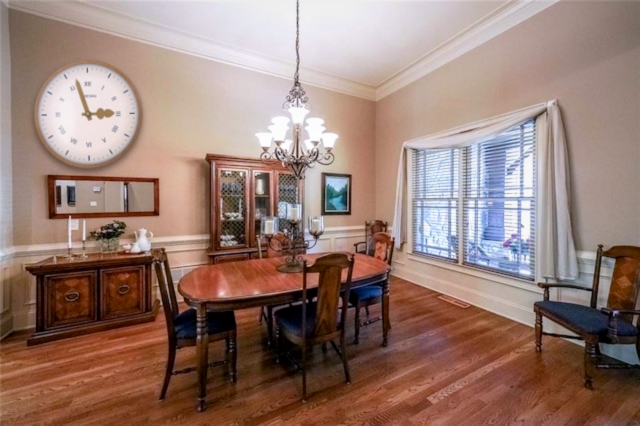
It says 2:57
